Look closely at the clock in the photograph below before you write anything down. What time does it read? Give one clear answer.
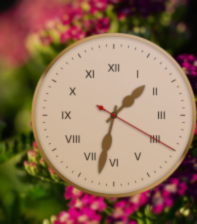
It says 1:32:20
